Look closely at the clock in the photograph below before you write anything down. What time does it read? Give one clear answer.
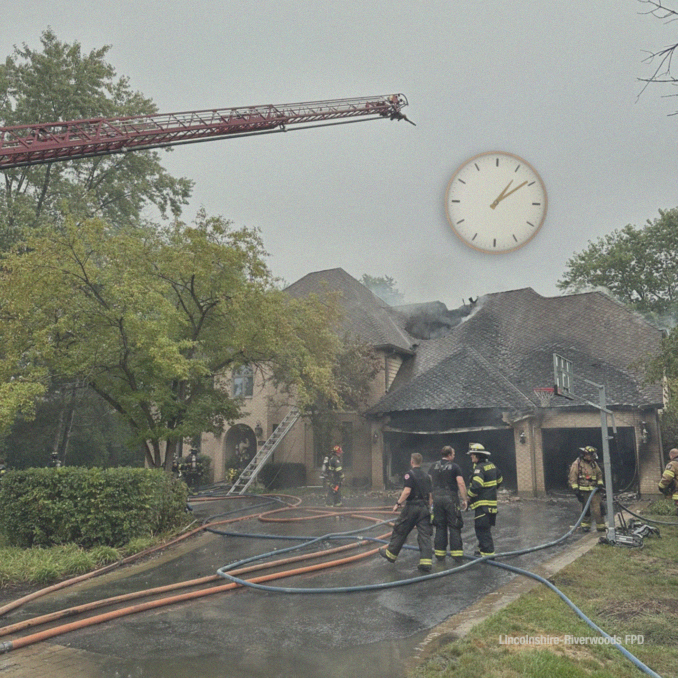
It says 1:09
